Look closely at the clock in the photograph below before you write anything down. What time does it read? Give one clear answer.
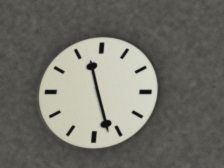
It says 11:27
